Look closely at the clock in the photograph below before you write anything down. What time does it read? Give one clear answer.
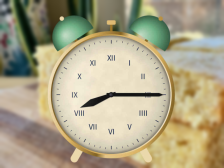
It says 8:15
